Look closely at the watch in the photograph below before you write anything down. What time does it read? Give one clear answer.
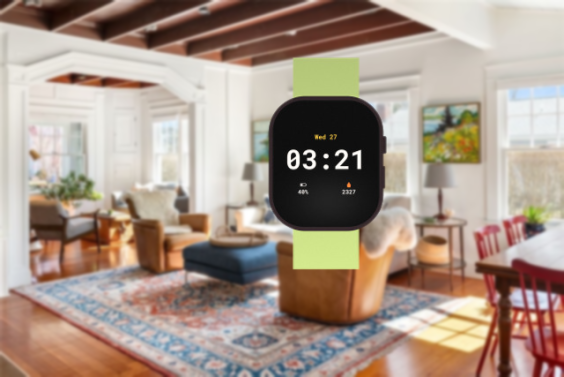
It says 3:21
